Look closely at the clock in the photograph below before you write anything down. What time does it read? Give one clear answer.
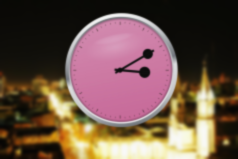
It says 3:10
